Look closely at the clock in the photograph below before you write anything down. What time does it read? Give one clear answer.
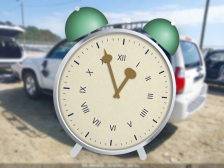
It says 12:56
